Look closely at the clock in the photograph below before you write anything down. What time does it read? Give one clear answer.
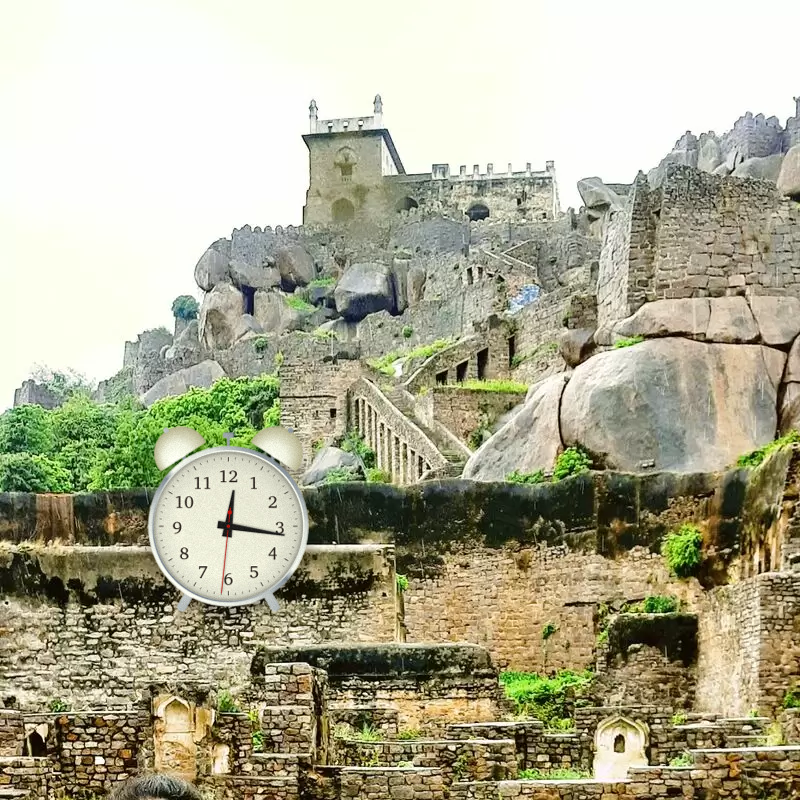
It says 12:16:31
